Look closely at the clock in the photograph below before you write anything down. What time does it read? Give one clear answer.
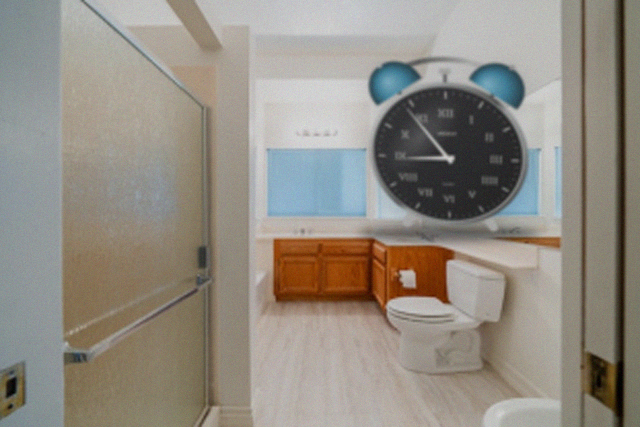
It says 8:54
